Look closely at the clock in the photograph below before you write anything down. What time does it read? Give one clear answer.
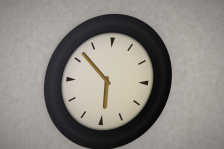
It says 5:52
